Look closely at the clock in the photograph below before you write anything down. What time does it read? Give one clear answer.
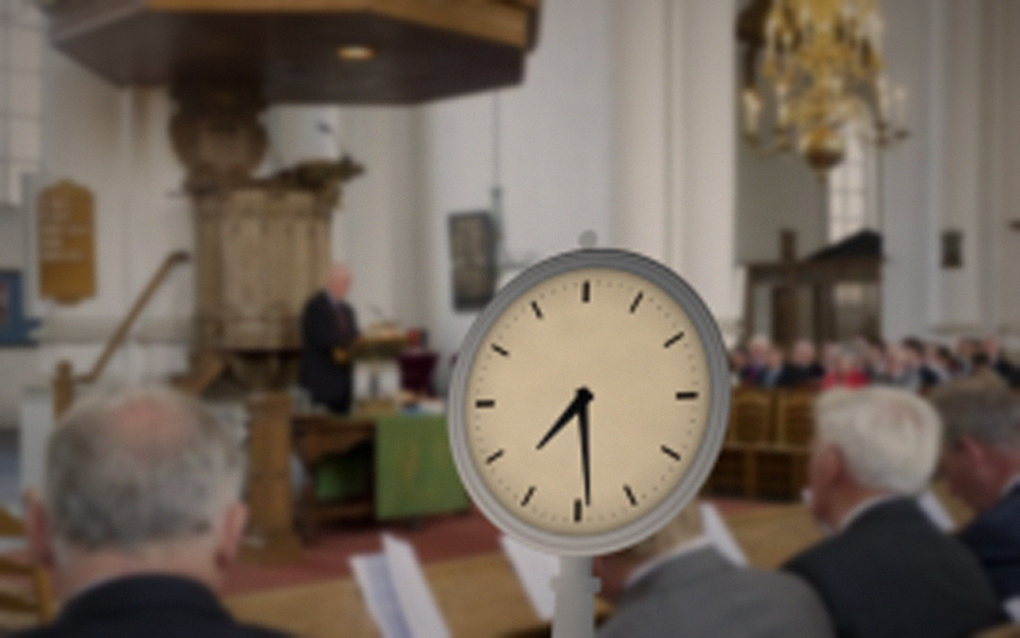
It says 7:29
